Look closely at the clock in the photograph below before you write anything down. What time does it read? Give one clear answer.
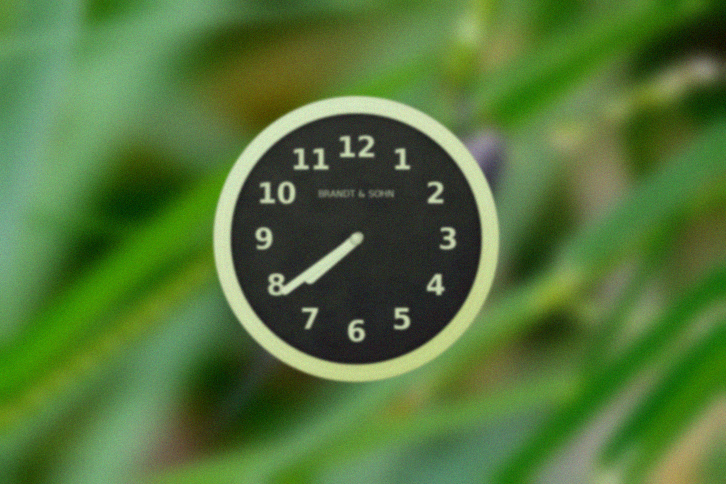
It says 7:39
